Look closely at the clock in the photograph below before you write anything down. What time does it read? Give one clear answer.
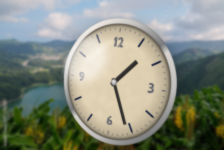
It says 1:26
